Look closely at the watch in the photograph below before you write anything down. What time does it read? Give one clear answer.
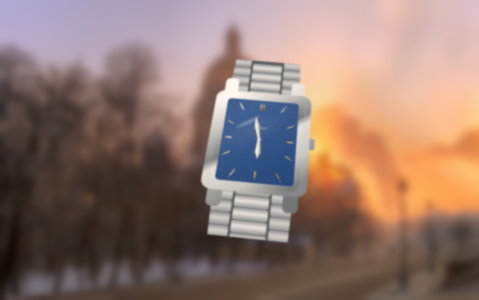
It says 5:58
